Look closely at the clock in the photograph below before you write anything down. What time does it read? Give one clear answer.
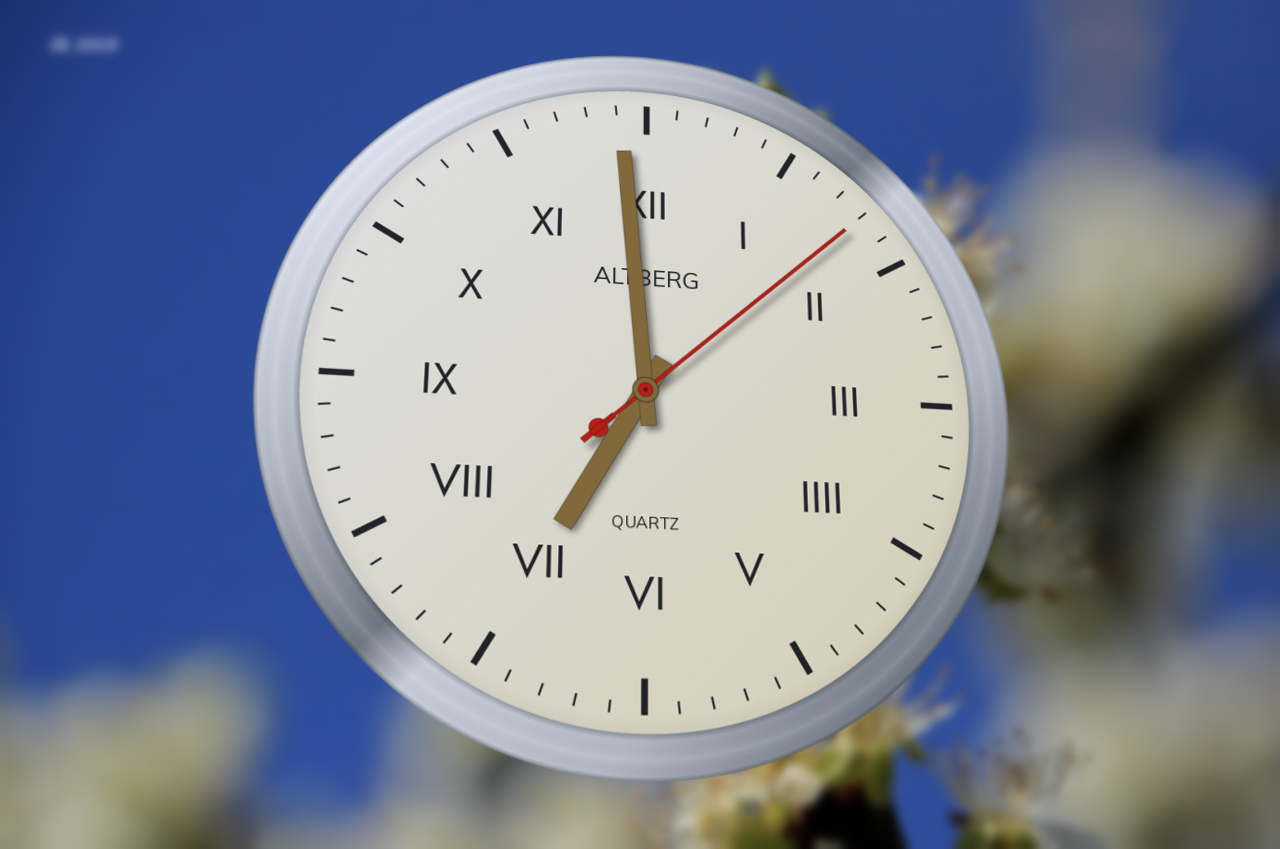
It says 6:59:08
